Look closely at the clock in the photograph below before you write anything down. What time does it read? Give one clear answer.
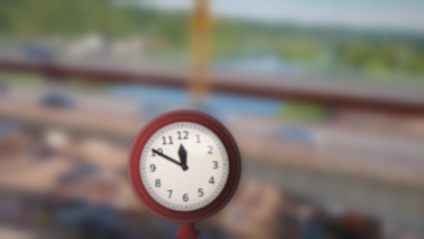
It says 11:50
